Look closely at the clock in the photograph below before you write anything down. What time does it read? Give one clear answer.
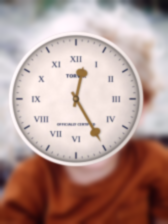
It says 12:25
